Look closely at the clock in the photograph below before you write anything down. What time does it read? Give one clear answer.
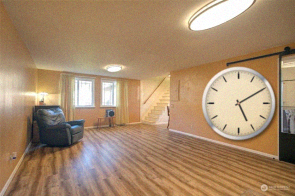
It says 5:10
